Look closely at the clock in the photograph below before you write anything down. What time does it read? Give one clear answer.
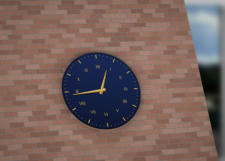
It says 12:44
